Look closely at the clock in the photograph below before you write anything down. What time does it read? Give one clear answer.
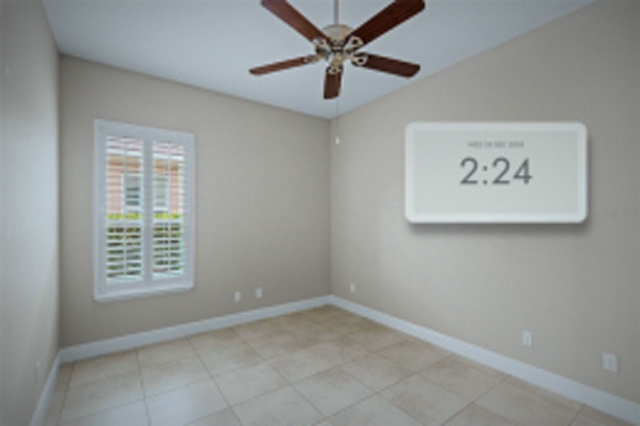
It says 2:24
